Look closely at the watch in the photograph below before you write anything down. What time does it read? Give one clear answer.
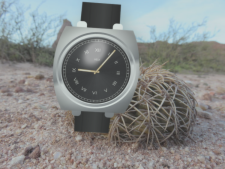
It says 9:06
